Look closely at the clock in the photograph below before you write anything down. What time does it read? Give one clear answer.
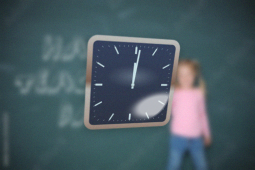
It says 12:01
